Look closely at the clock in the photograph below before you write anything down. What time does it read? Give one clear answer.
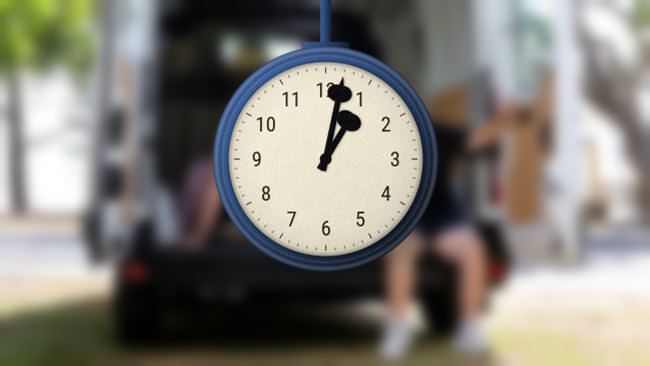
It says 1:02
